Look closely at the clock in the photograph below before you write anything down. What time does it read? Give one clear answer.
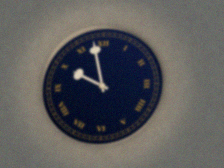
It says 9:58
